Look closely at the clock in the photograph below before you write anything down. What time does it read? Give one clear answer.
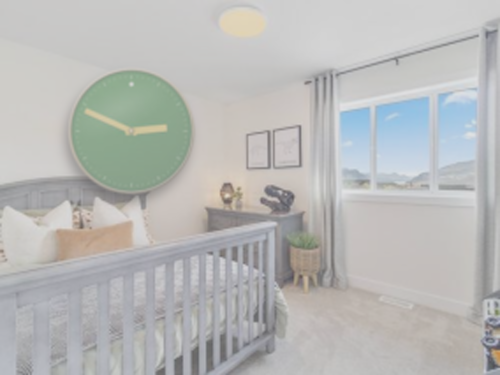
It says 2:49
